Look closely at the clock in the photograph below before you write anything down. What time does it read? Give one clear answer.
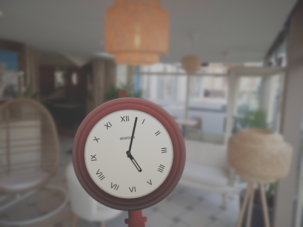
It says 5:03
